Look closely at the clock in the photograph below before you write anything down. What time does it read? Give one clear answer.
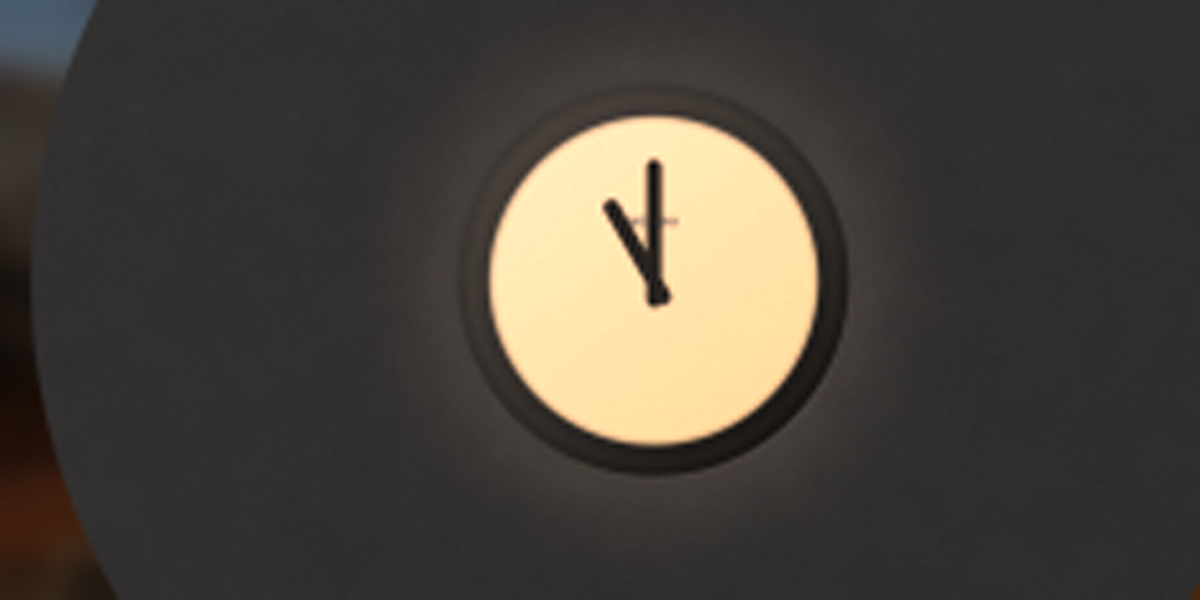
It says 11:00
